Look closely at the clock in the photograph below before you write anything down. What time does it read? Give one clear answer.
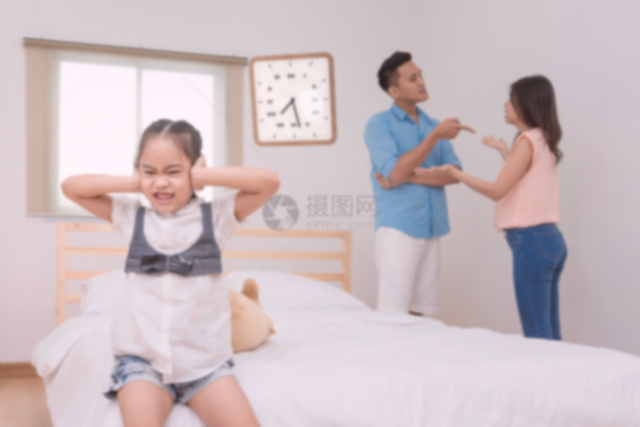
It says 7:28
